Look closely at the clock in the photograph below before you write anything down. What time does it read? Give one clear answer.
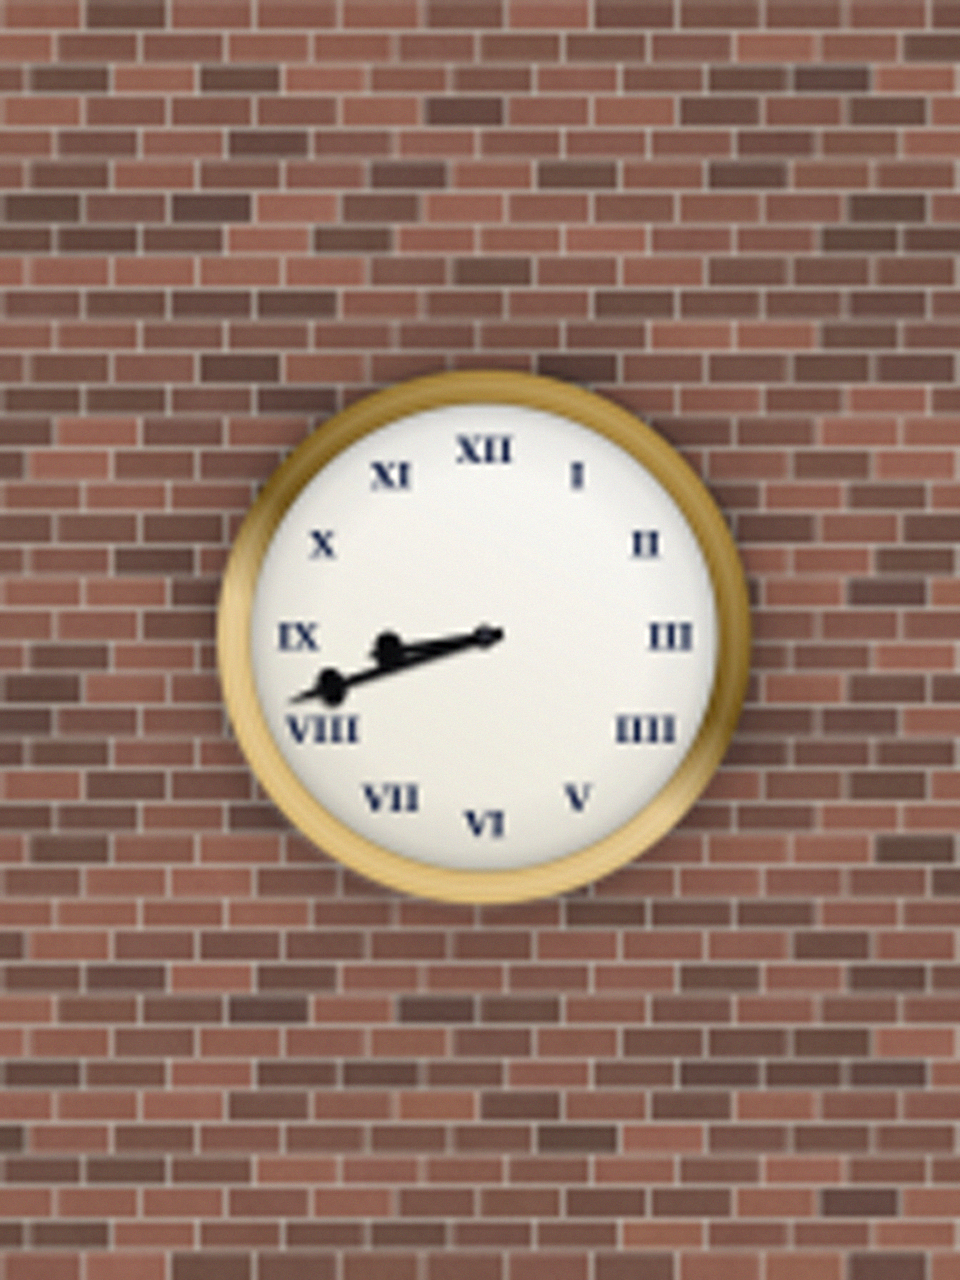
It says 8:42
